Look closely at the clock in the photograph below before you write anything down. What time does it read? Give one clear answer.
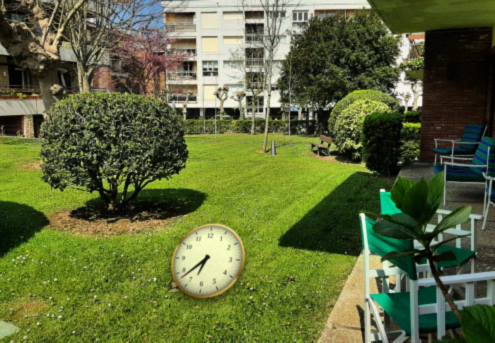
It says 6:38
